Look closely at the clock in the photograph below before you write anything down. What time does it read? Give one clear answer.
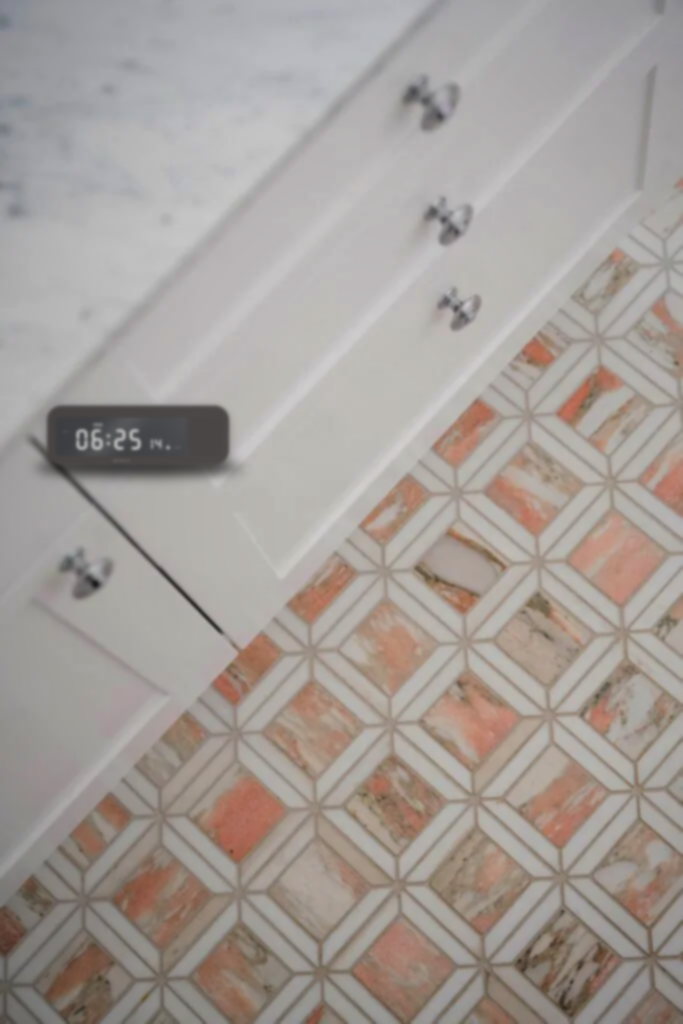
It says 6:25
